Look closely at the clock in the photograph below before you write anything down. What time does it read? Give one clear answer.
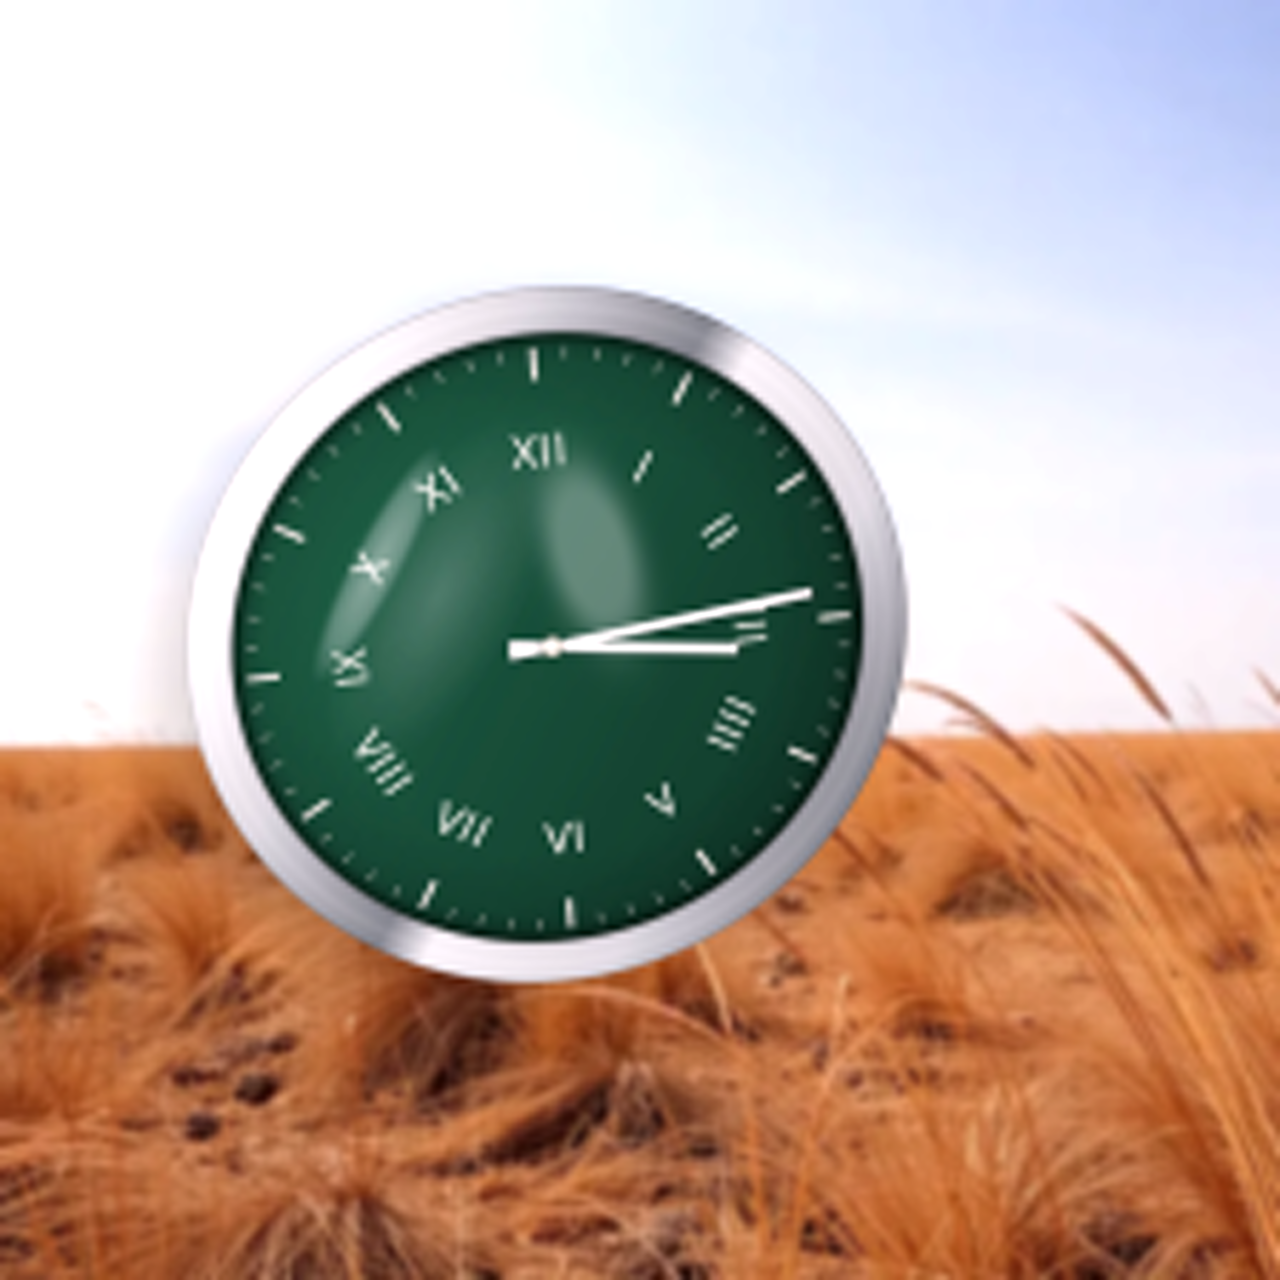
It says 3:14
